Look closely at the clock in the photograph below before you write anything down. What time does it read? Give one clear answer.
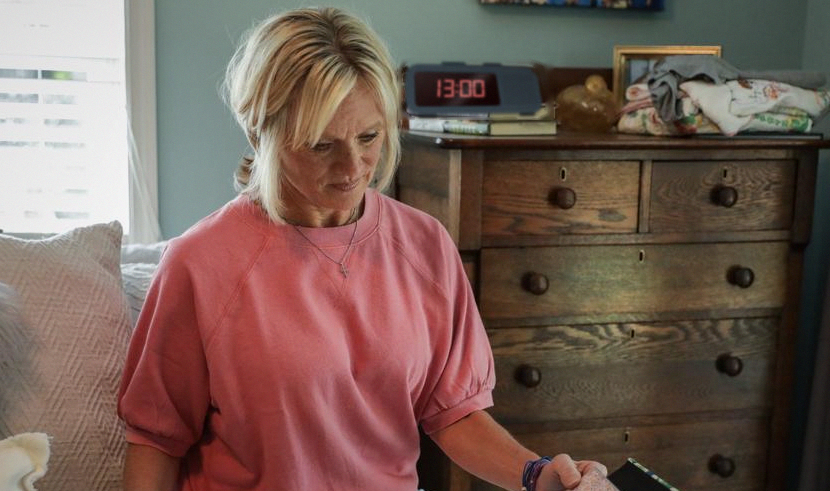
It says 13:00
